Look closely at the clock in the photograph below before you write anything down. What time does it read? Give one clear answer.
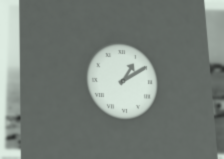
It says 1:10
